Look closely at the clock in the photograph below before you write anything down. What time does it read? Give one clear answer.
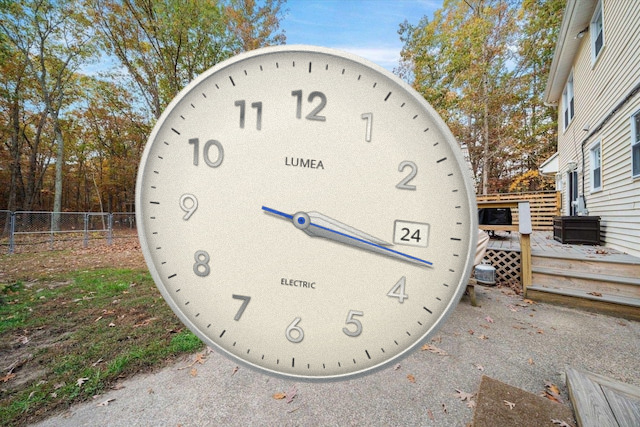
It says 3:17:17
